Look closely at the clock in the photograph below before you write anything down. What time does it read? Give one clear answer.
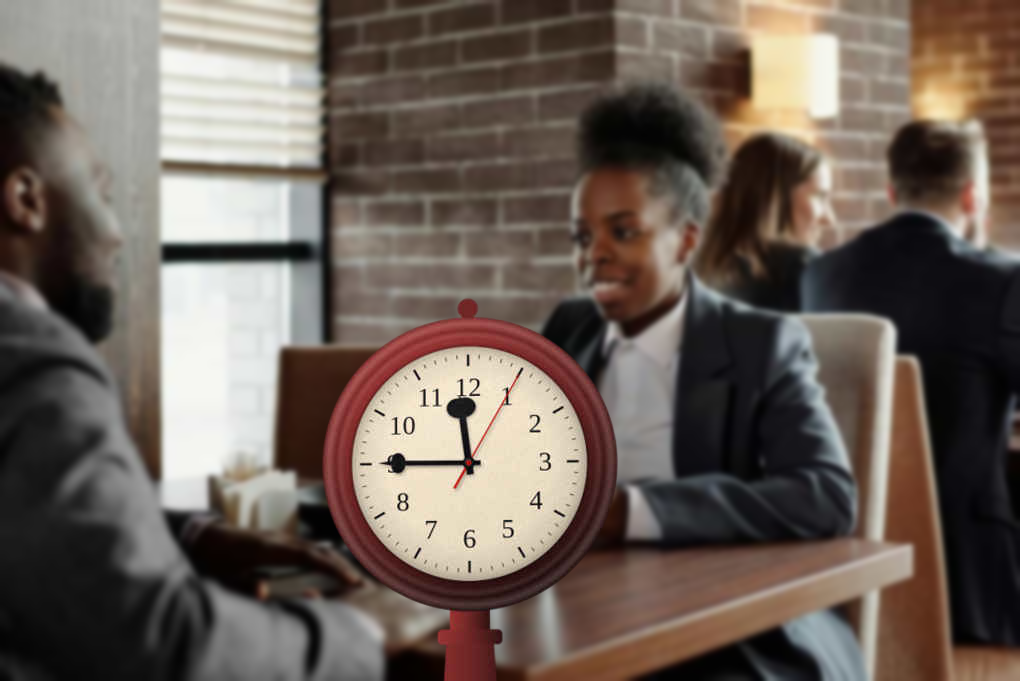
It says 11:45:05
